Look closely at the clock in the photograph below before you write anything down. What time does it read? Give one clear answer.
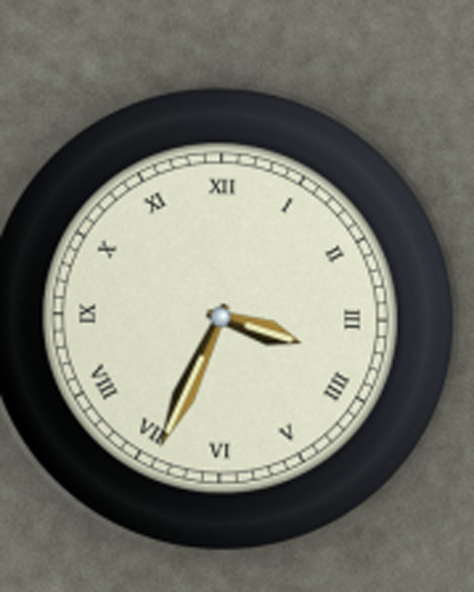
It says 3:34
